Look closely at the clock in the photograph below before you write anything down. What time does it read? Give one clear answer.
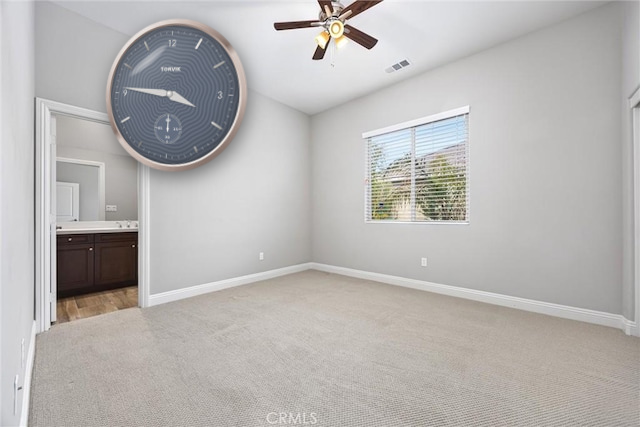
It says 3:46
